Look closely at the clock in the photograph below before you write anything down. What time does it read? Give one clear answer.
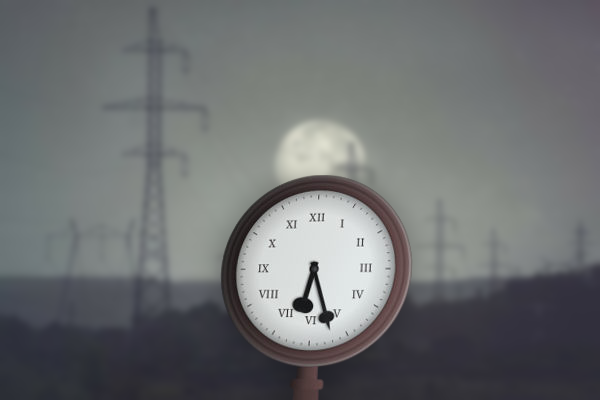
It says 6:27
